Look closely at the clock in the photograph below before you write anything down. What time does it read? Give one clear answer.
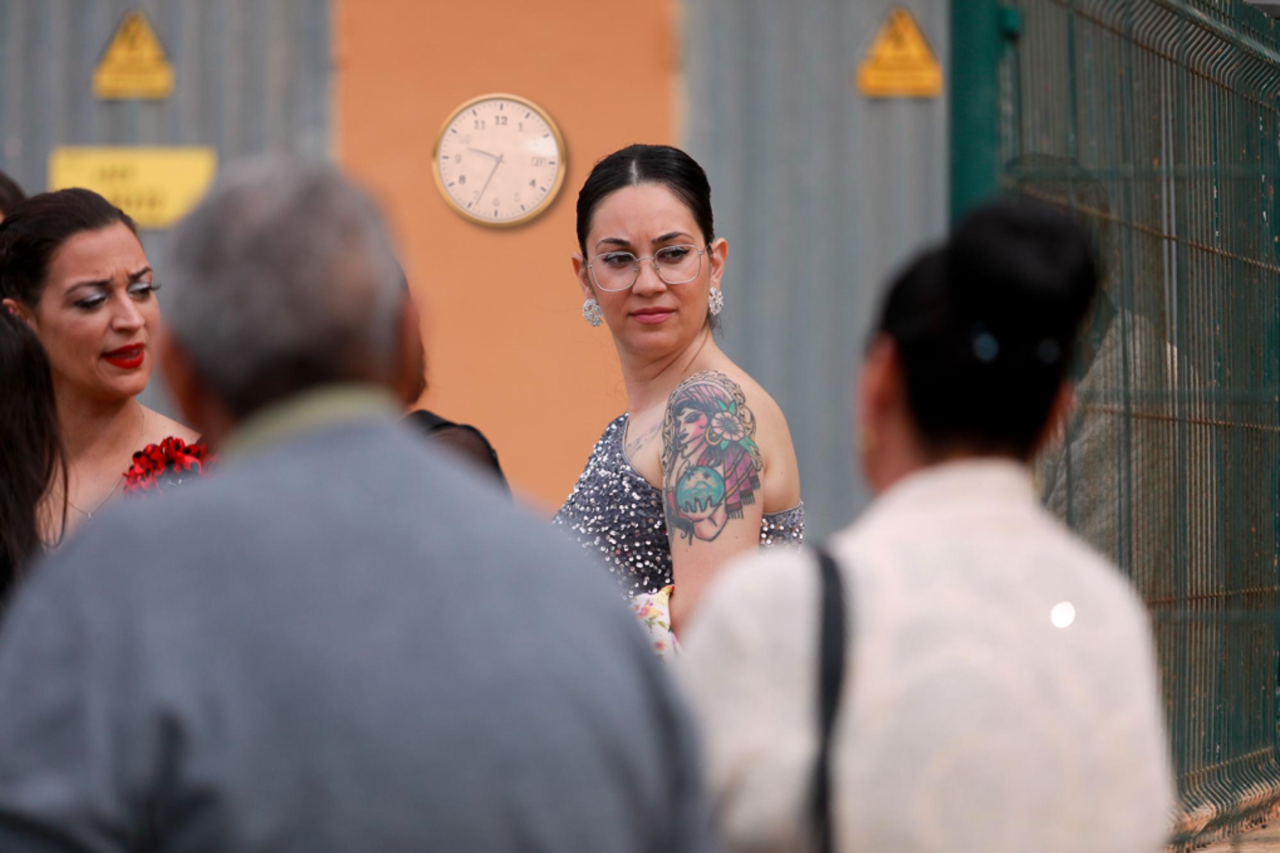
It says 9:34
